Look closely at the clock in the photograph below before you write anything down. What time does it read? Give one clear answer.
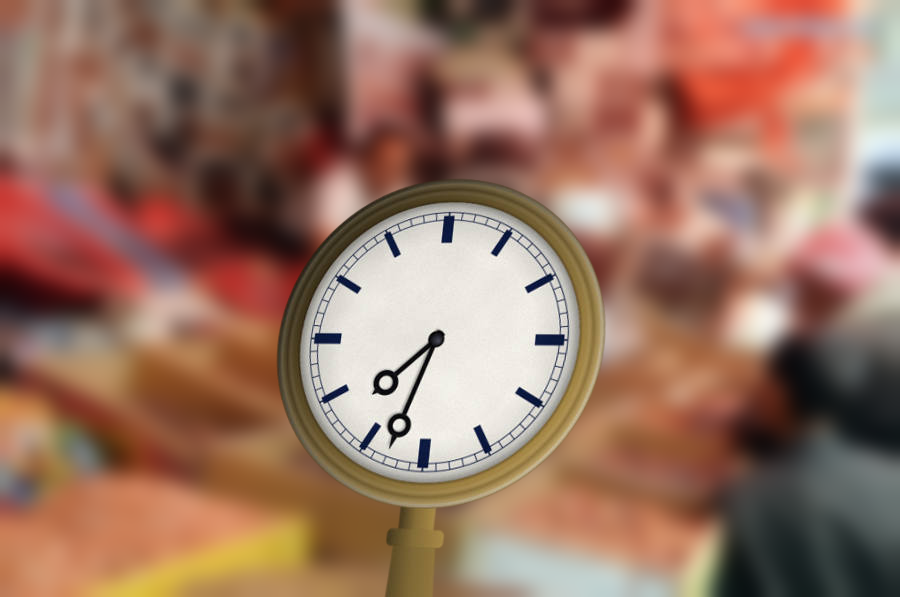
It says 7:33
